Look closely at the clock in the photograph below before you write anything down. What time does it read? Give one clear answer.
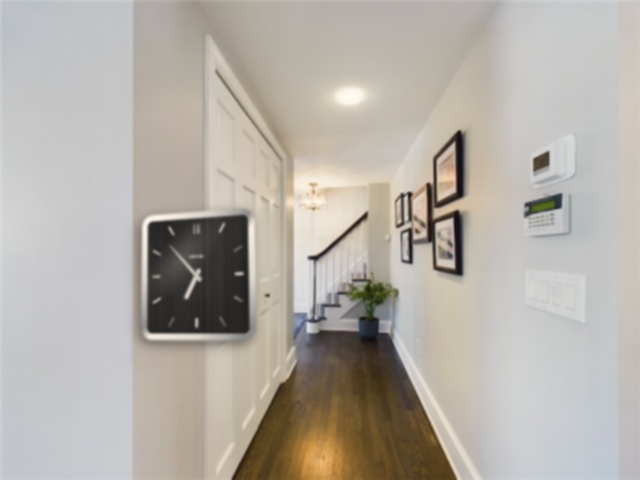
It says 6:53
